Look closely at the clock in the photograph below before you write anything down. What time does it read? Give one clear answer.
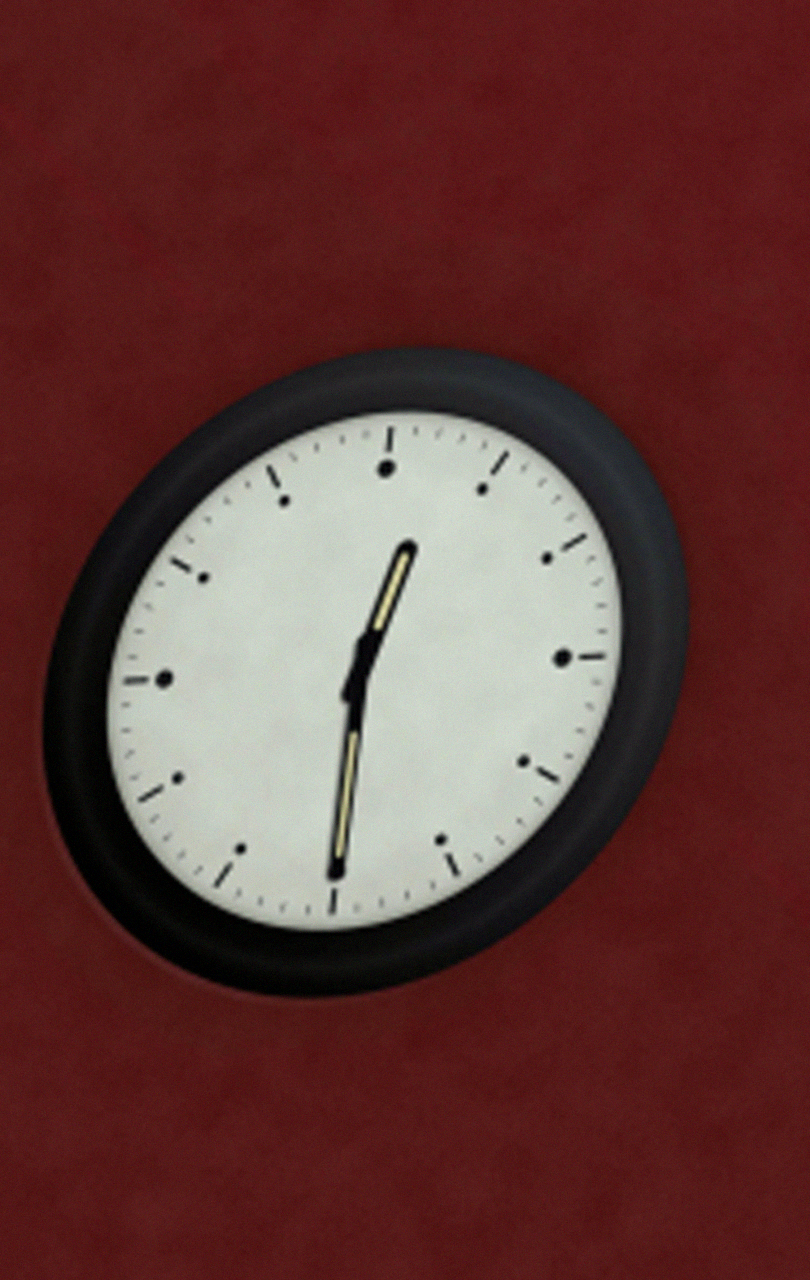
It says 12:30
